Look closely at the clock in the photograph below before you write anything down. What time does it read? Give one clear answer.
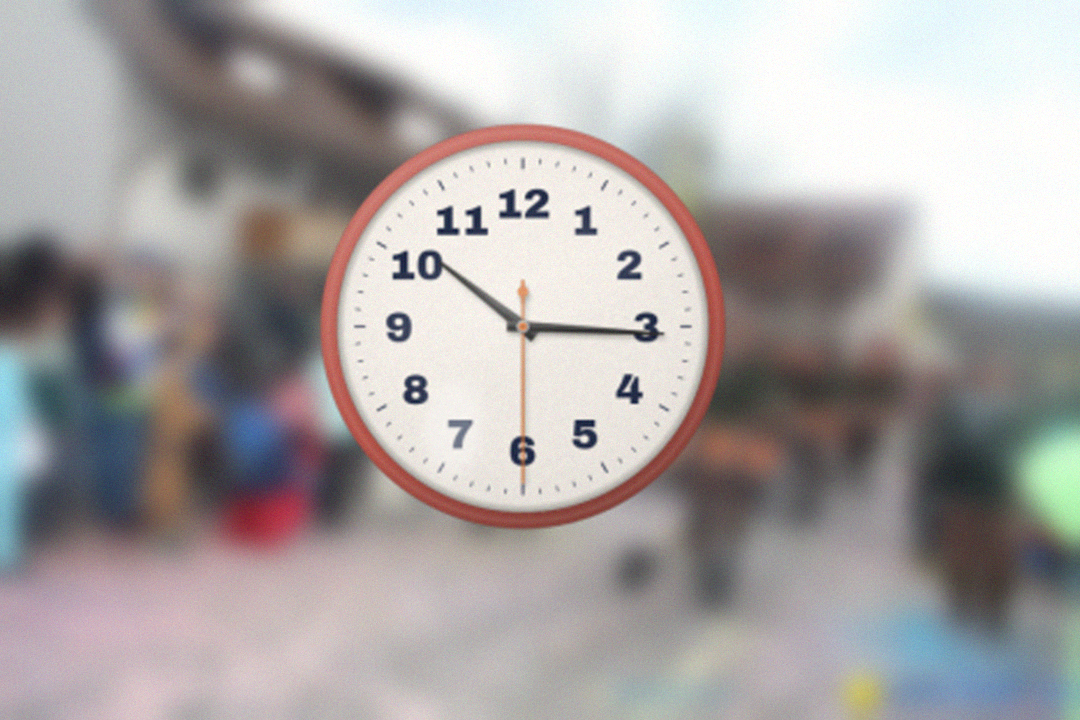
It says 10:15:30
